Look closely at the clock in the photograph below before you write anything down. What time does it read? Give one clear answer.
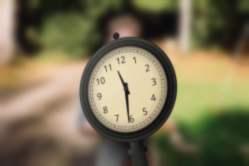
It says 11:31
